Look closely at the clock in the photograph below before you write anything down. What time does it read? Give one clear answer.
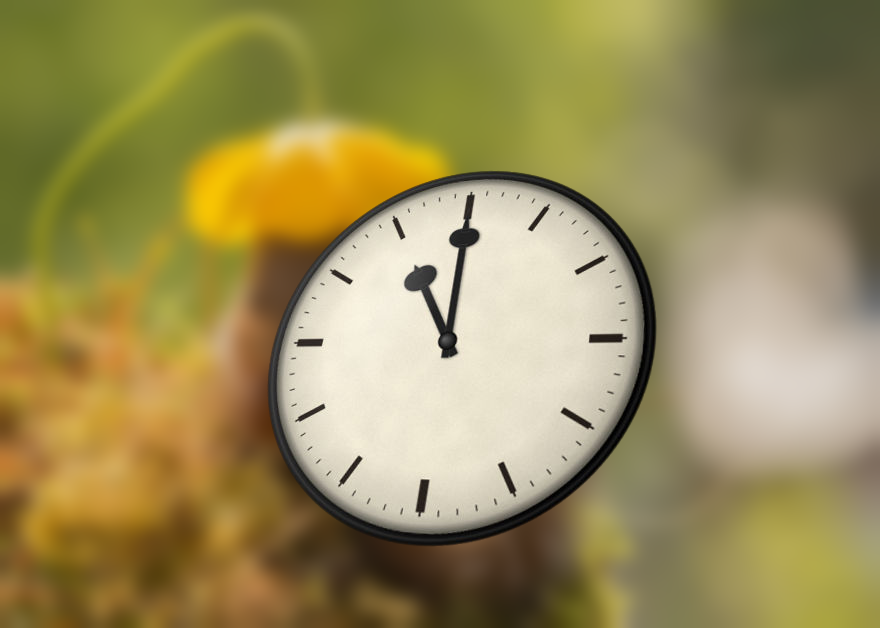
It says 11:00
